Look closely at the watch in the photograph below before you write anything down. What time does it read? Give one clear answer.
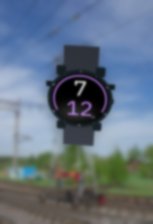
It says 7:12
